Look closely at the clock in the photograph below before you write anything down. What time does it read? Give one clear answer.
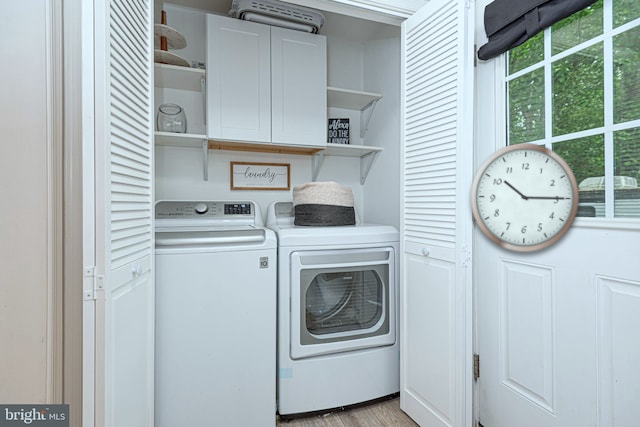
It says 10:15
